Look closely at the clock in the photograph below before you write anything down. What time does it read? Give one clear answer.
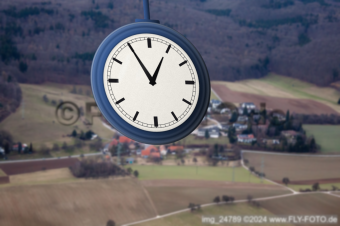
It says 12:55
